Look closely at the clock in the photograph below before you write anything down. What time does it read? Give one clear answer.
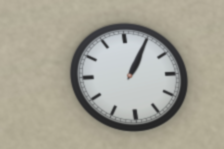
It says 1:05
